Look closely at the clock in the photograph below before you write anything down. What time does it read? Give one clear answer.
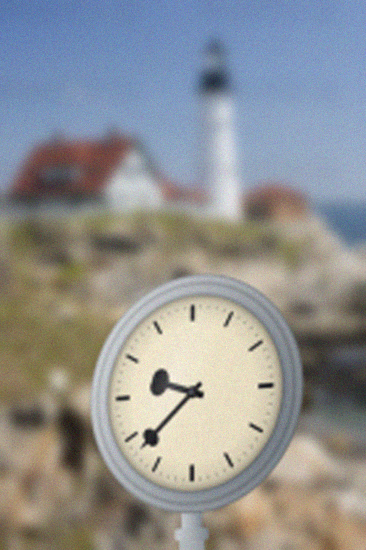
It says 9:38
